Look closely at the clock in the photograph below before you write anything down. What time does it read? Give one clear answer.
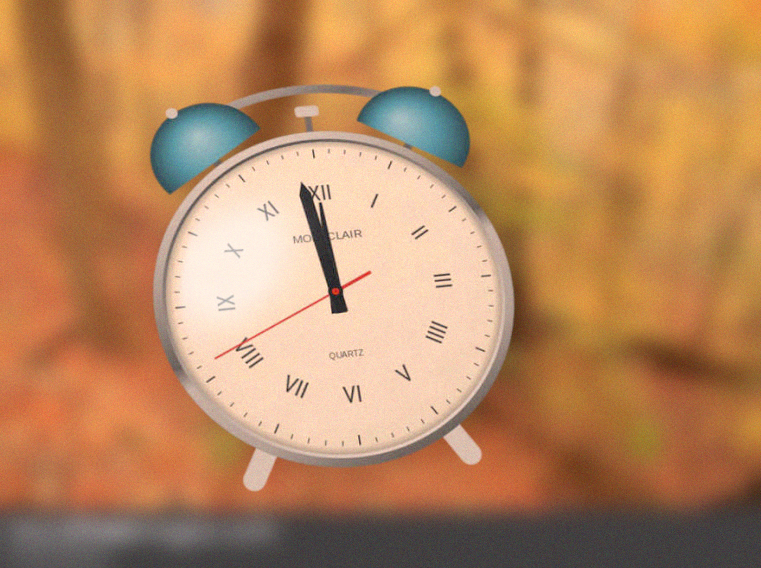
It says 11:58:41
